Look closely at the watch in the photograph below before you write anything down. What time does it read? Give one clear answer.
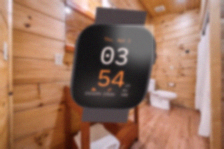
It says 3:54
